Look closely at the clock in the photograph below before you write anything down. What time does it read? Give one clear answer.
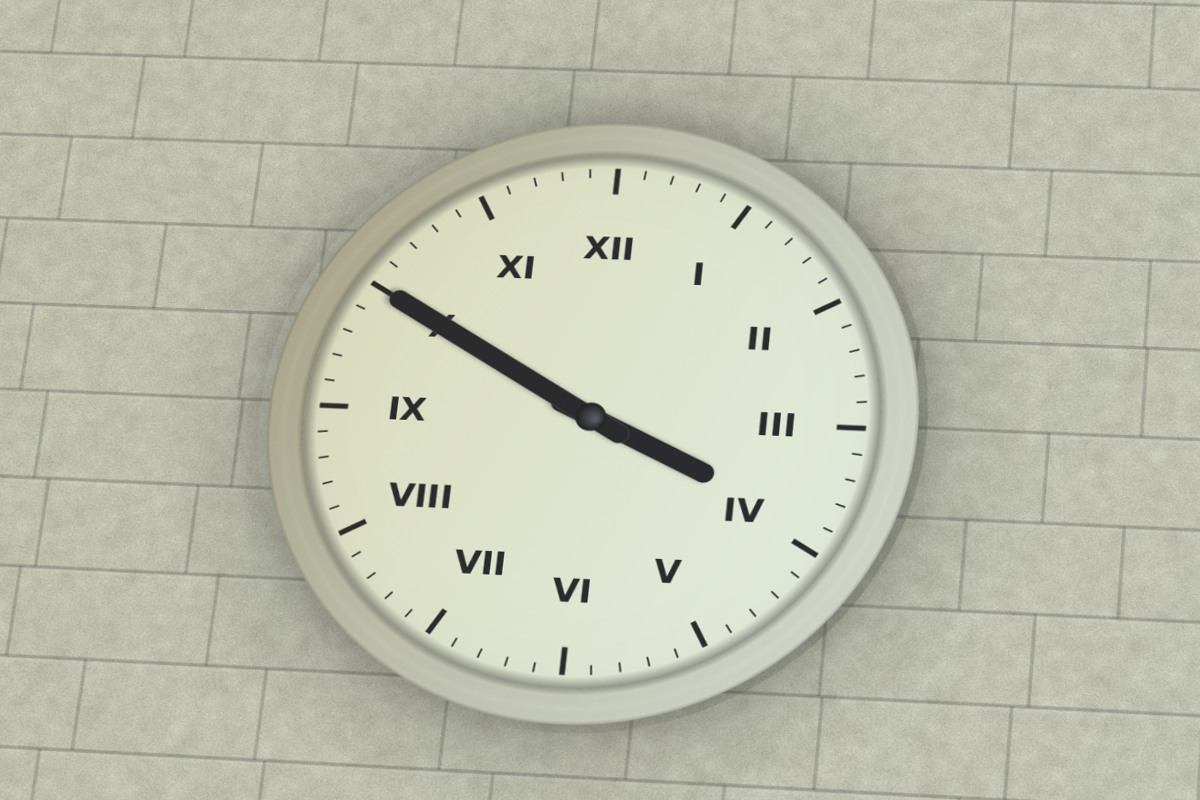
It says 3:50
